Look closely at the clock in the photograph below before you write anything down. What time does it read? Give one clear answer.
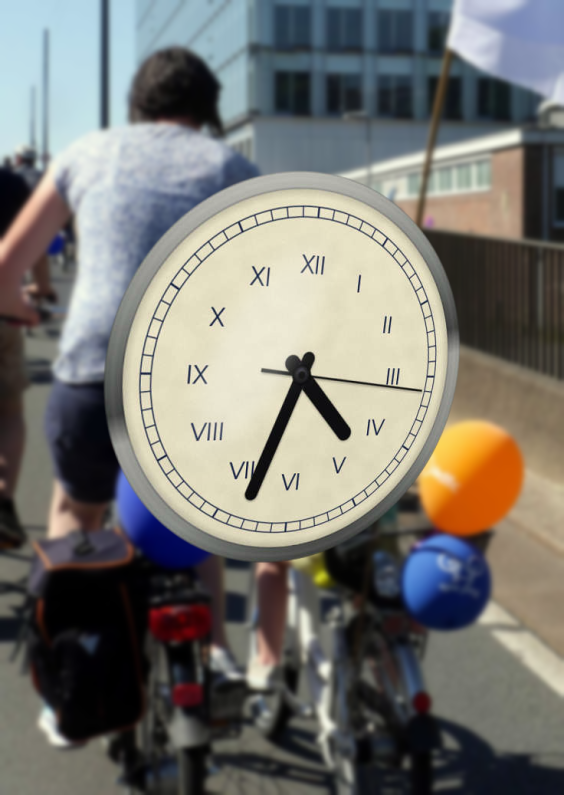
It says 4:33:16
